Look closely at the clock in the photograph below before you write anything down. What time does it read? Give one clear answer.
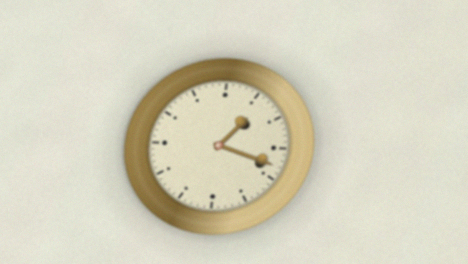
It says 1:18
